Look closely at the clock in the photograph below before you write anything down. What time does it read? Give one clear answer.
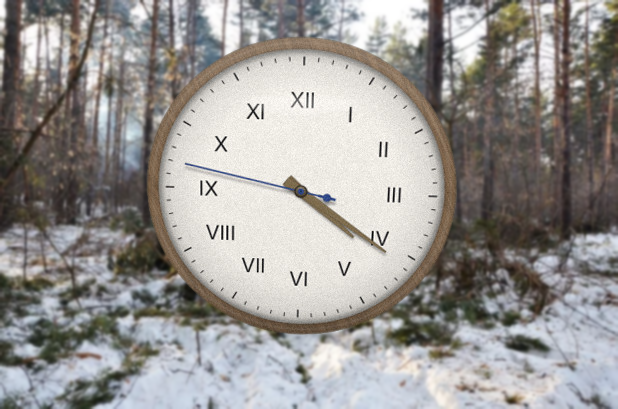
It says 4:20:47
